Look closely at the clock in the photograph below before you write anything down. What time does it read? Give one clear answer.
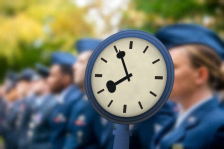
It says 7:56
